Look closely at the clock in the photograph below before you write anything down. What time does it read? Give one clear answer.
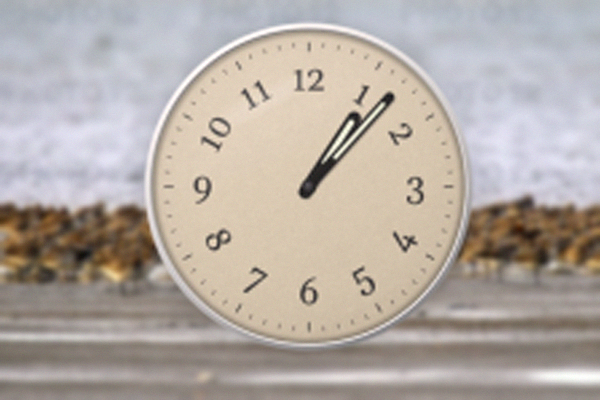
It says 1:07
